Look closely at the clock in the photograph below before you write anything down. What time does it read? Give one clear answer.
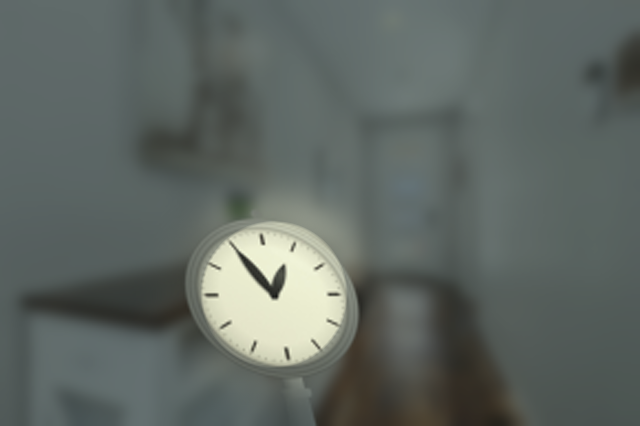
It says 12:55
